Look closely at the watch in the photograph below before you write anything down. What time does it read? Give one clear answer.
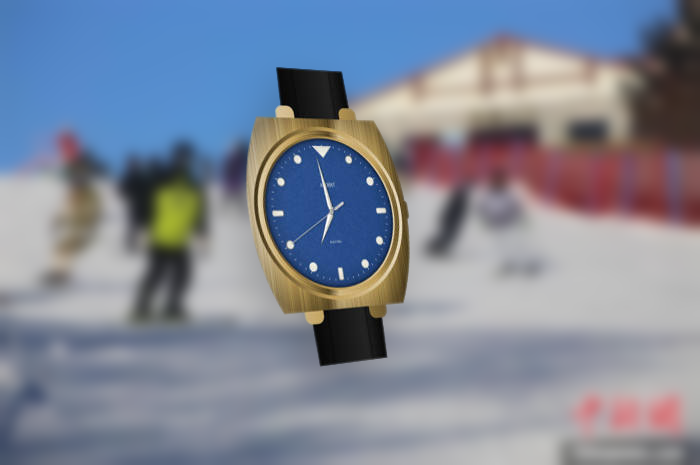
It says 6:58:40
